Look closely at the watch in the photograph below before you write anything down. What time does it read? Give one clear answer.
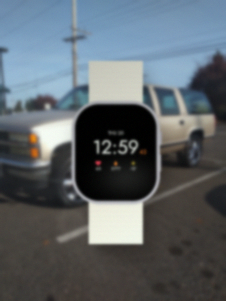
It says 12:59
